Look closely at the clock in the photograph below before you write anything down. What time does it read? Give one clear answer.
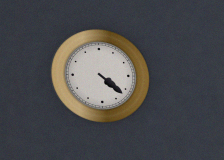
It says 4:22
